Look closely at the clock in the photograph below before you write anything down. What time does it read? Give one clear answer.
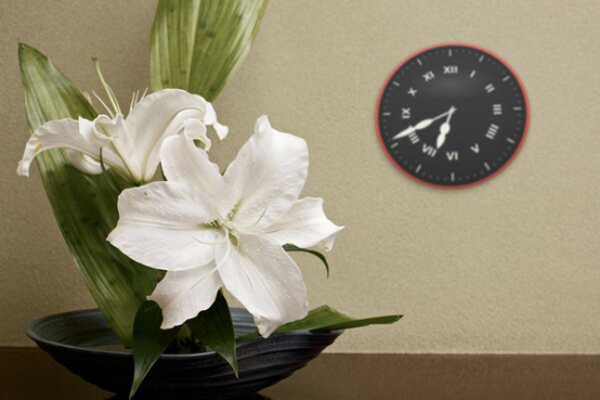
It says 6:41
